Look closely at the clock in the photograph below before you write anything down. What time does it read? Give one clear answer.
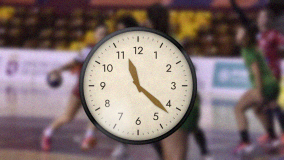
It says 11:22
